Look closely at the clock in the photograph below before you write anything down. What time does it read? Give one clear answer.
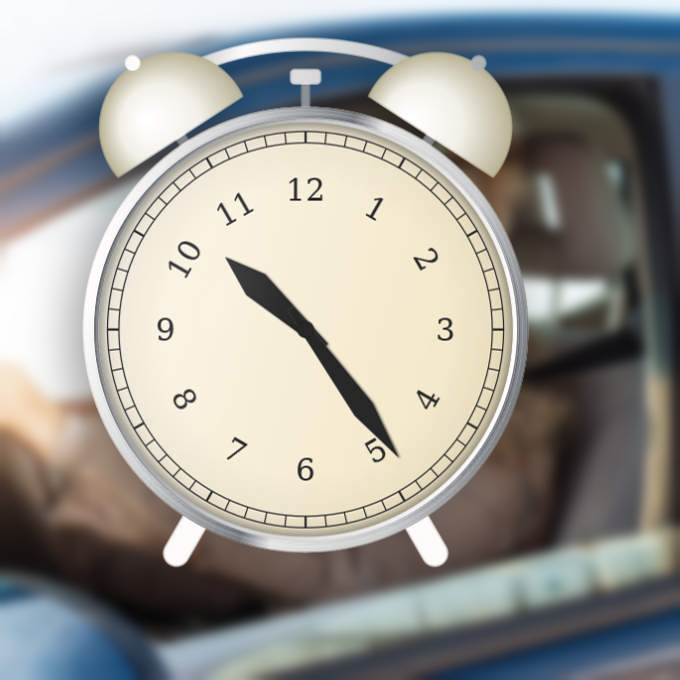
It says 10:24
